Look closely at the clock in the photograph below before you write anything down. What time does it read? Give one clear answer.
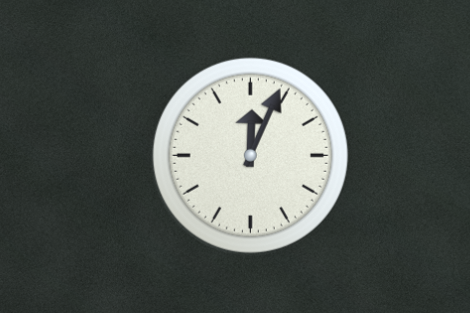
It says 12:04
